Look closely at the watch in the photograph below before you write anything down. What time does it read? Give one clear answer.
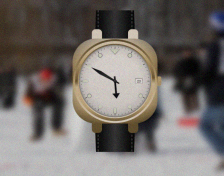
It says 5:50
